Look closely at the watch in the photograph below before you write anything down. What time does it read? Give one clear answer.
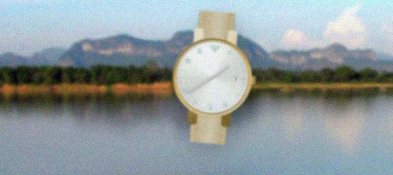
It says 1:39
